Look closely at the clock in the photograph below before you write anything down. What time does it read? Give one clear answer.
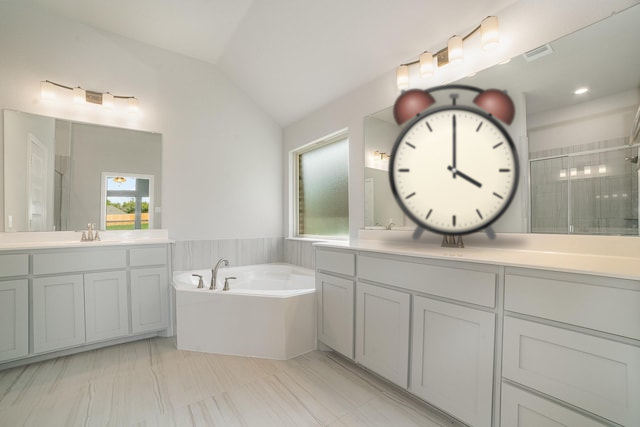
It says 4:00
